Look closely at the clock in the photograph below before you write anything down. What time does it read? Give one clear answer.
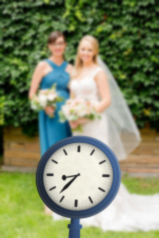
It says 8:37
